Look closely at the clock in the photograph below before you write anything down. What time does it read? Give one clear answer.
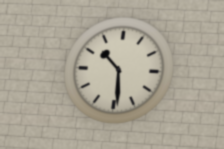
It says 10:29
